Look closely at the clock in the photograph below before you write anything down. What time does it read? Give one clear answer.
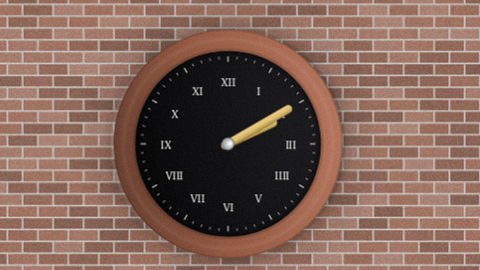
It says 2:10
